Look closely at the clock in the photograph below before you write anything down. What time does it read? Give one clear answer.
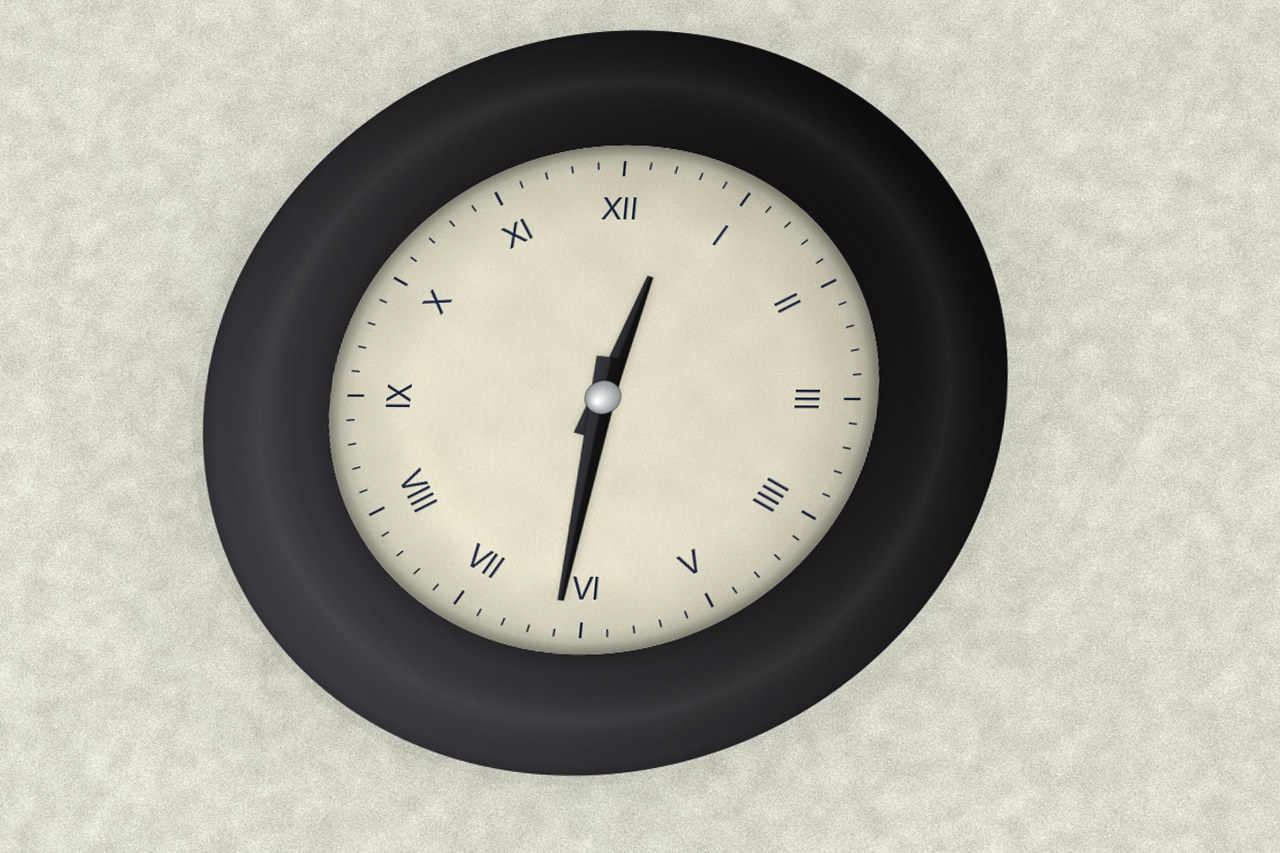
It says 12:31
